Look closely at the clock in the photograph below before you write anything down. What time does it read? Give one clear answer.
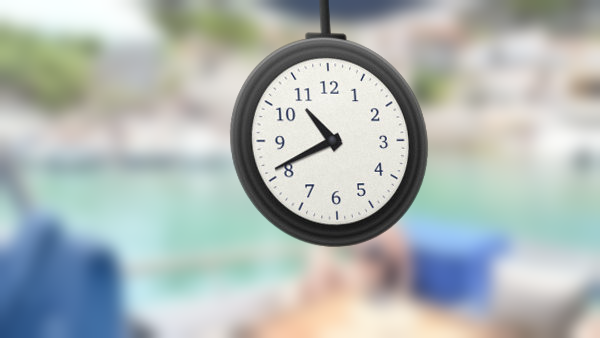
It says 10:41
